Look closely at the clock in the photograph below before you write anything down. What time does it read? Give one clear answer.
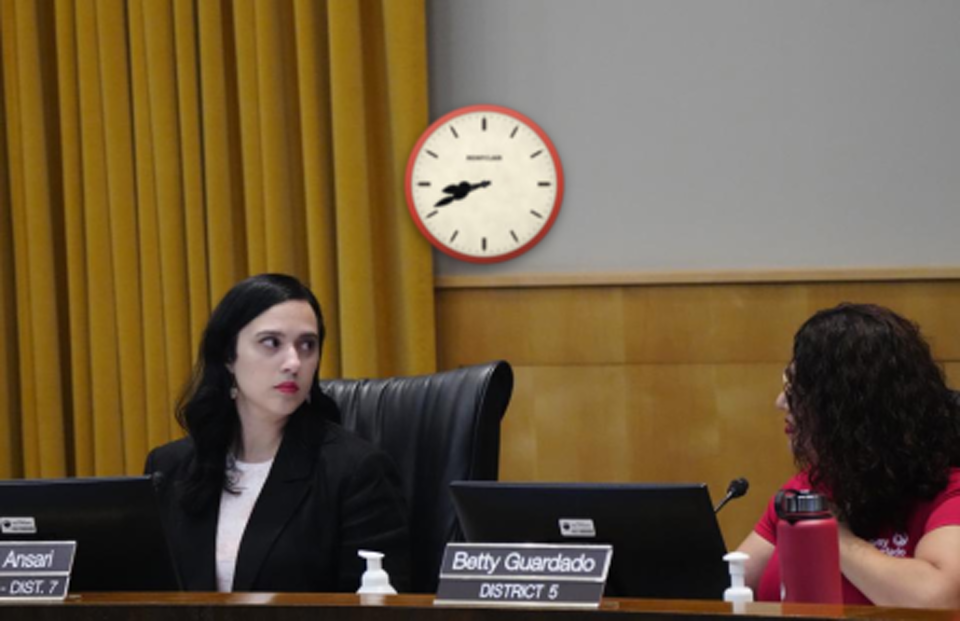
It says 8:41
